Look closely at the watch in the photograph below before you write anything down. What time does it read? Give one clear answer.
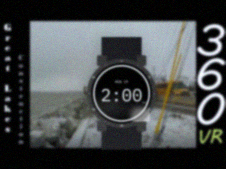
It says 2:00
